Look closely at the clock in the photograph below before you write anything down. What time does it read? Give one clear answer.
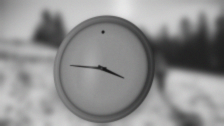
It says 3:46
